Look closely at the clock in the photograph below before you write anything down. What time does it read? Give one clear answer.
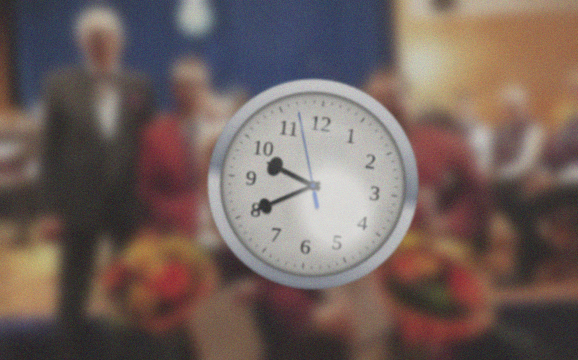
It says 9:39:57
